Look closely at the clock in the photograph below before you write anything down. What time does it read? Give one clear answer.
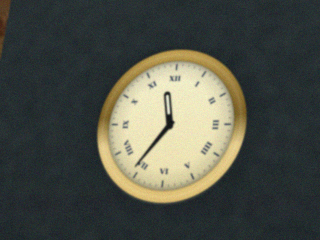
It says 11:36
